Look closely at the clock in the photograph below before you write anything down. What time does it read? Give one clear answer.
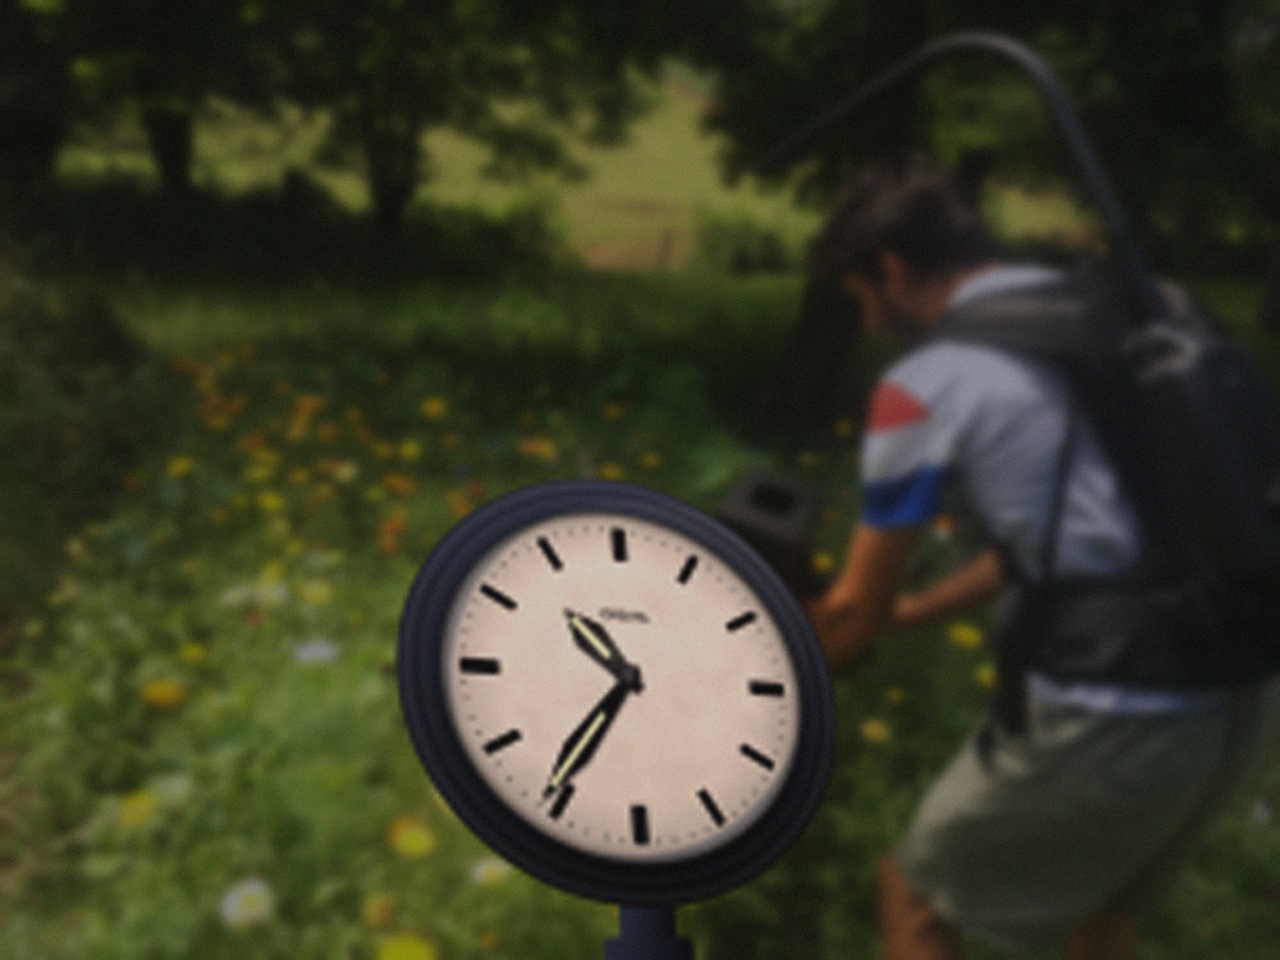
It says 10:36
